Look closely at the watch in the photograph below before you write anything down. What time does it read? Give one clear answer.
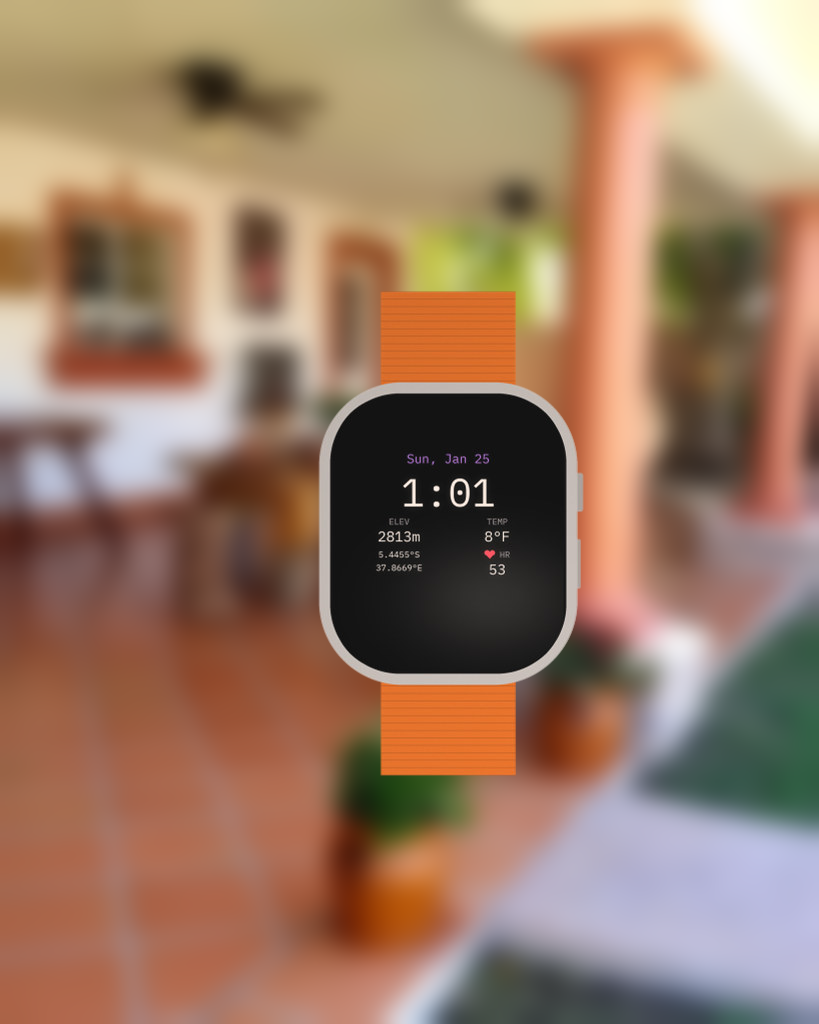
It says 1:01
